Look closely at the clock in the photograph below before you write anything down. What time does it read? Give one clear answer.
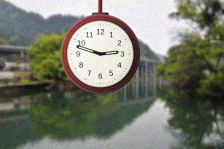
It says 2:48
